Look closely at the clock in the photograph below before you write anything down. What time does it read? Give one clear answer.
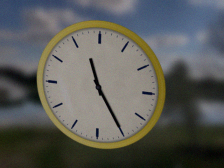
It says 11:25
